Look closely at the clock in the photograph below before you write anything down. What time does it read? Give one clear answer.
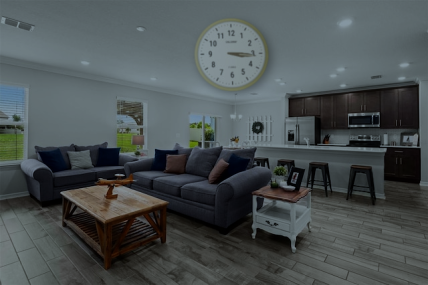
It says 3:16
